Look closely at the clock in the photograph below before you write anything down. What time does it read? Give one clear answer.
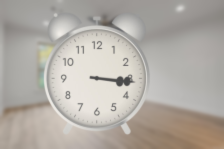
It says 3:16
